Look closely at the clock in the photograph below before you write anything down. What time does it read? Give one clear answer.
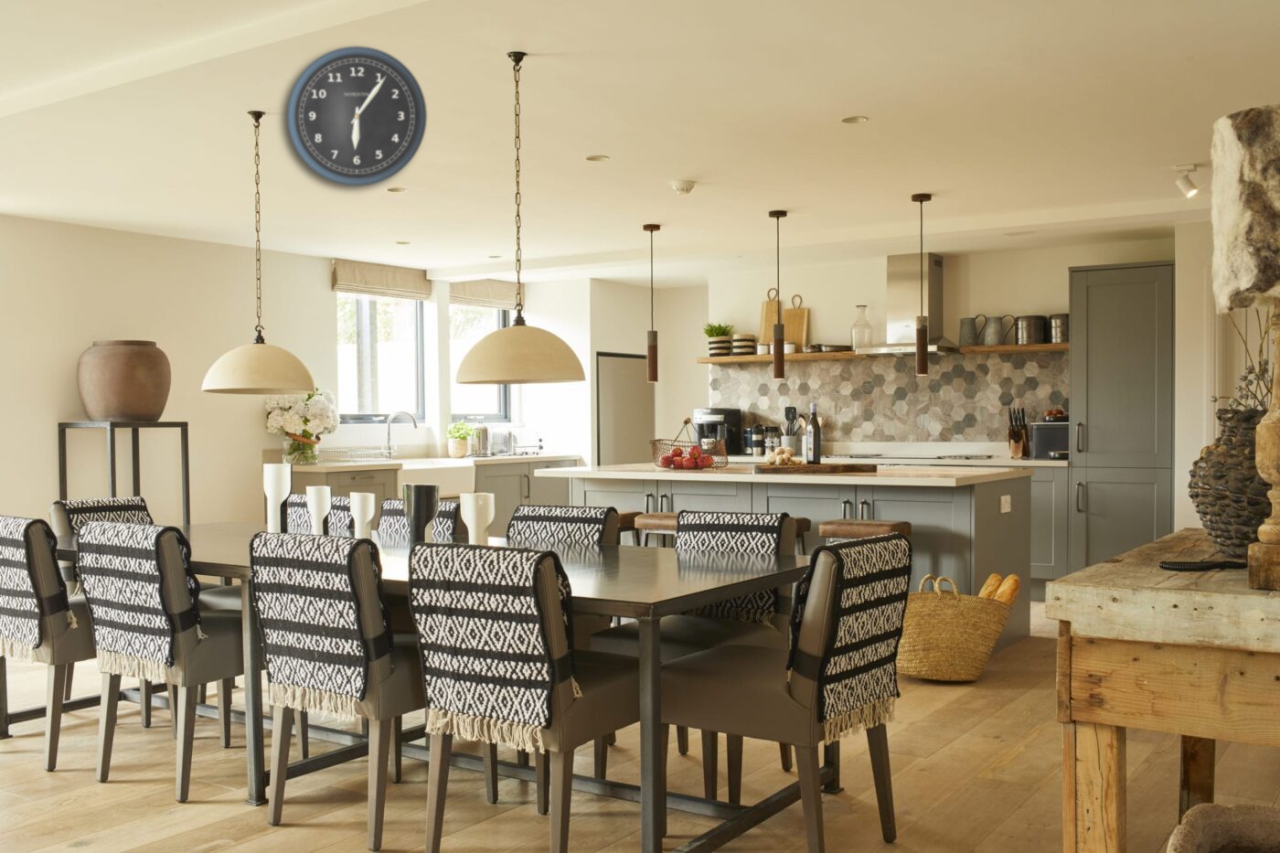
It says 6:06
